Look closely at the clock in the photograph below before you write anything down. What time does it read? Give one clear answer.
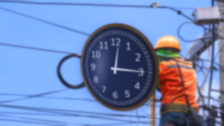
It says 12:15
